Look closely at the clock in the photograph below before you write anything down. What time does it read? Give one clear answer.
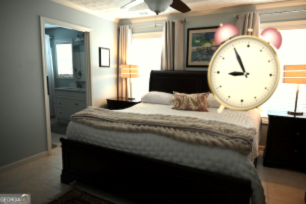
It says 8:55
